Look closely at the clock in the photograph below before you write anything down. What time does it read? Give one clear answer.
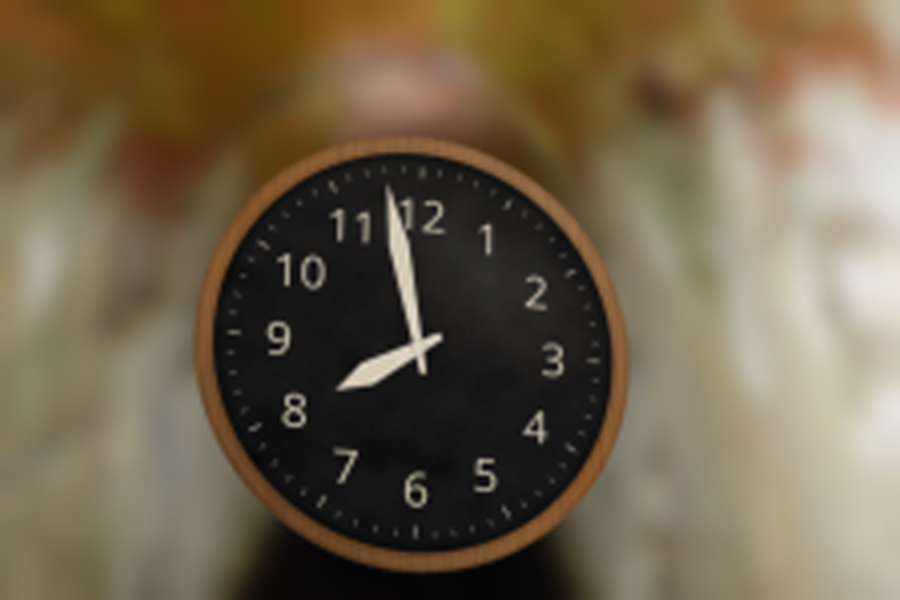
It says 7:58
